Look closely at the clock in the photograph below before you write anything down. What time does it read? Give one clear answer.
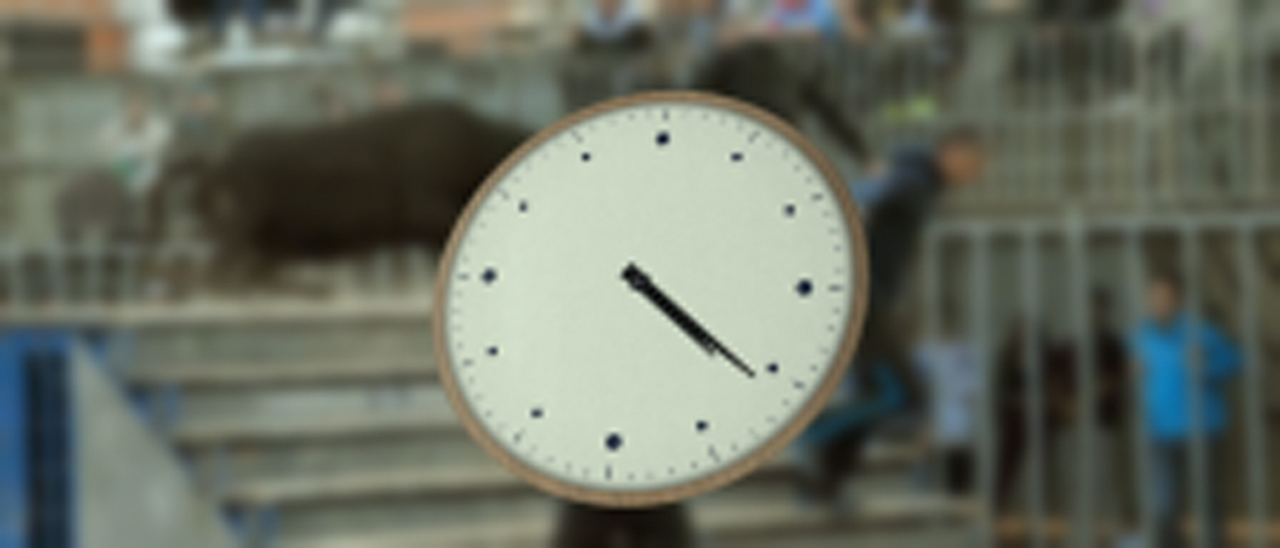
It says 4:21
